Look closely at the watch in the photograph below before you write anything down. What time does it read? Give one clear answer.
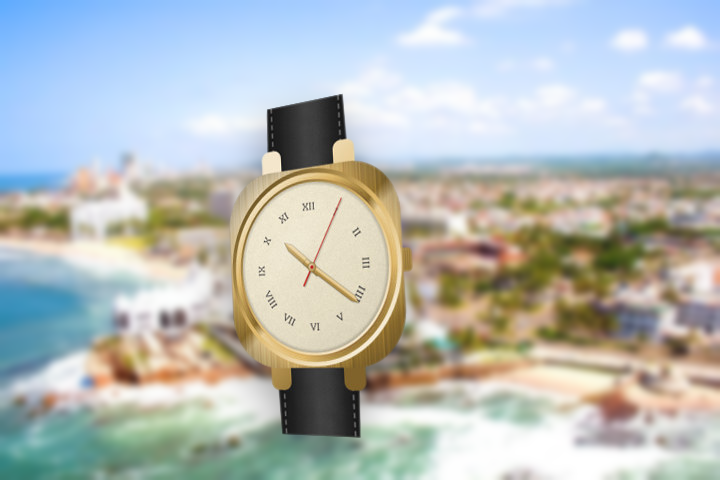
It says 10:21:05
